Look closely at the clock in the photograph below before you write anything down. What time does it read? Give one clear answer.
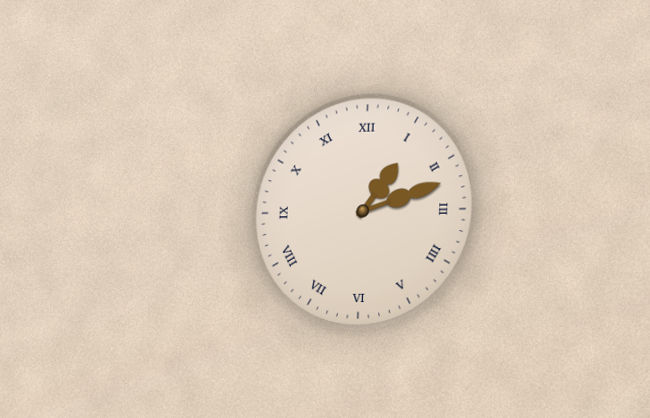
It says 1:12
